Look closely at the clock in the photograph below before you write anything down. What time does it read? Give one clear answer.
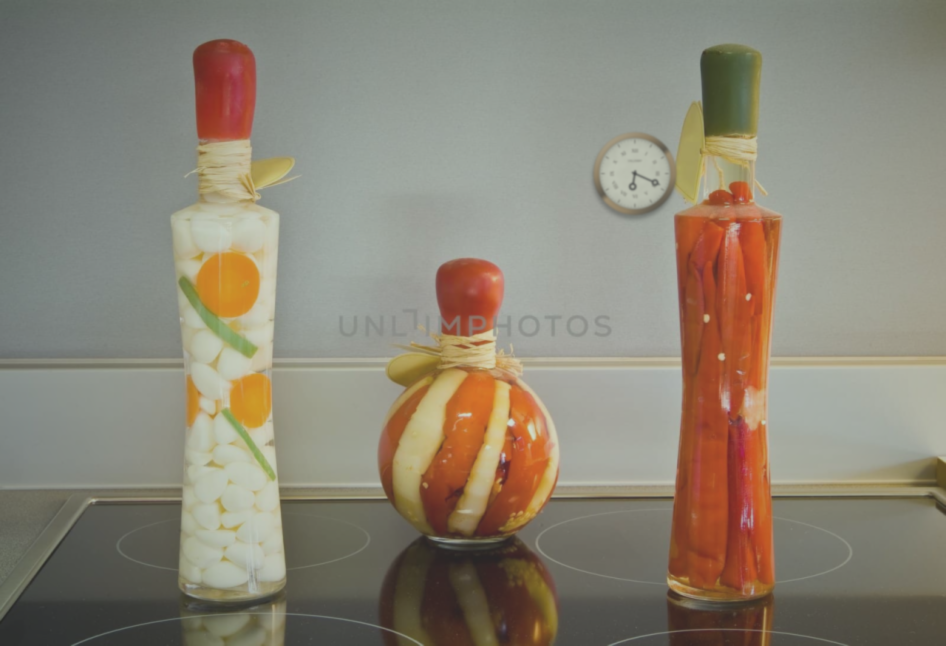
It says 6:19
